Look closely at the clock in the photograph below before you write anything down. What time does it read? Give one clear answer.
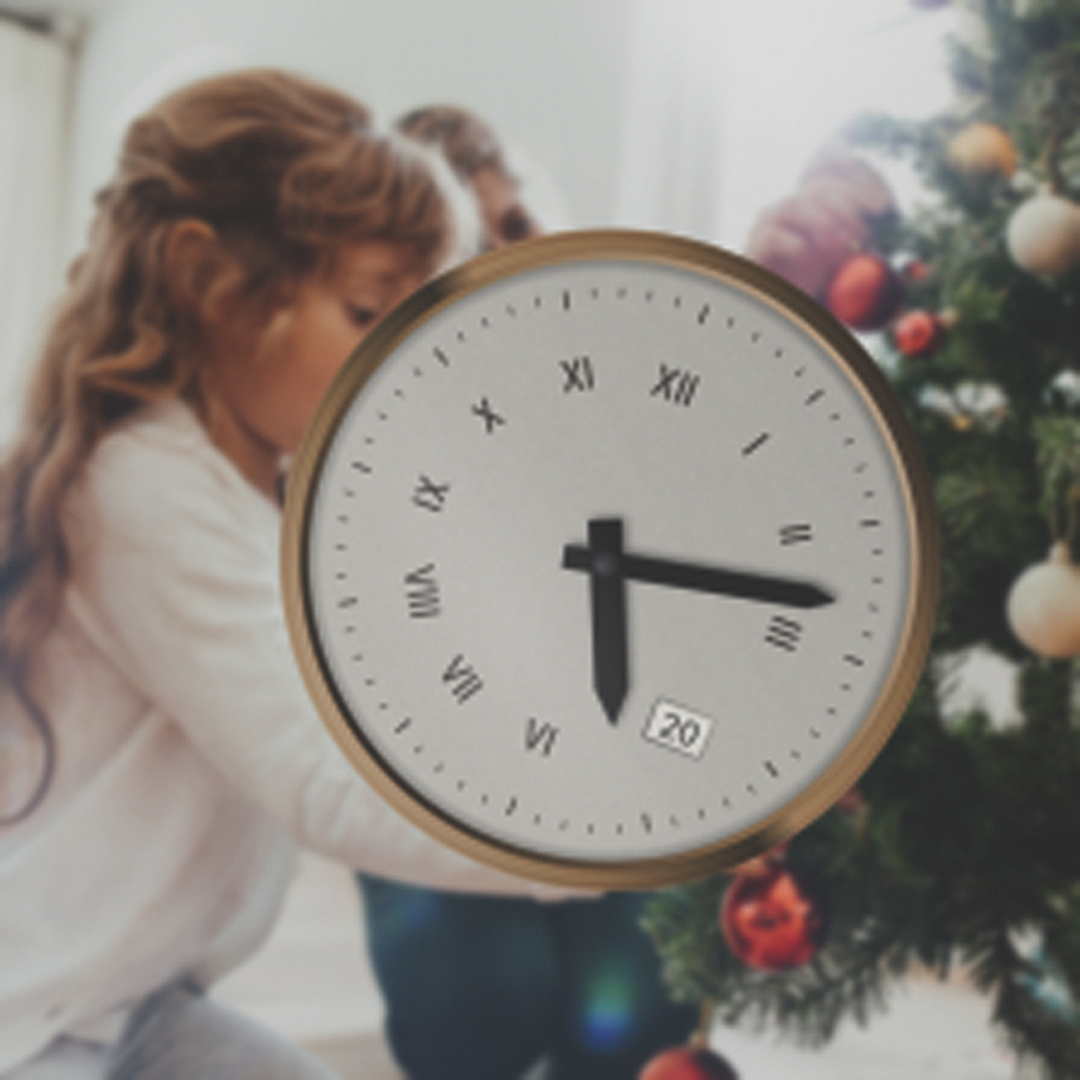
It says 5:13
